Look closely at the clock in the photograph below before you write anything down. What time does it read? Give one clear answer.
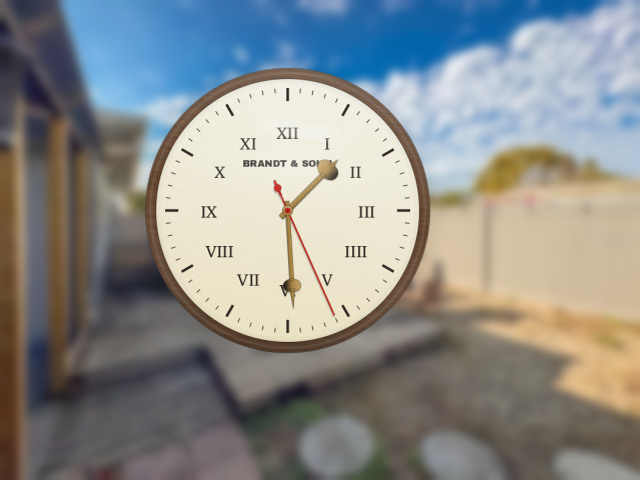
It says 1:29:26
